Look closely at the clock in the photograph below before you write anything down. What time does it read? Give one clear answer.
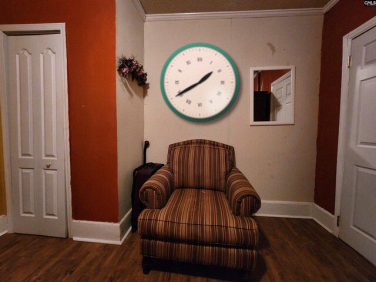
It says 1:40
